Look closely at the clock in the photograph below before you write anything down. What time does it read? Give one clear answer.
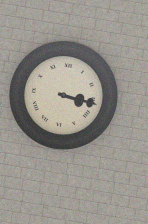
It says 3:16
